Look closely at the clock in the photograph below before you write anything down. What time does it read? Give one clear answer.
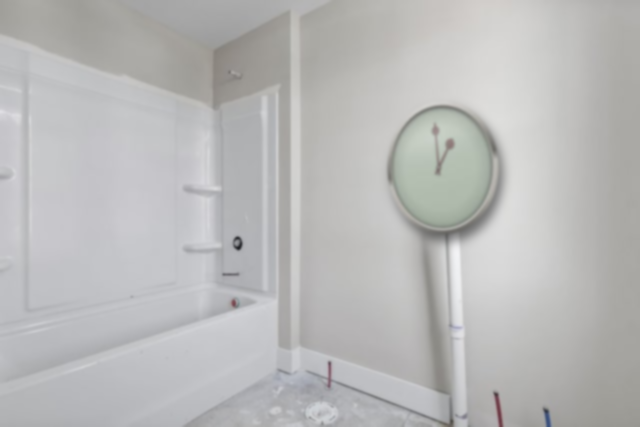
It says 12:59
